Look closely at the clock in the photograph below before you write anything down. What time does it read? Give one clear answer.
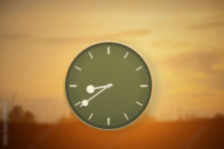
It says 8:39
